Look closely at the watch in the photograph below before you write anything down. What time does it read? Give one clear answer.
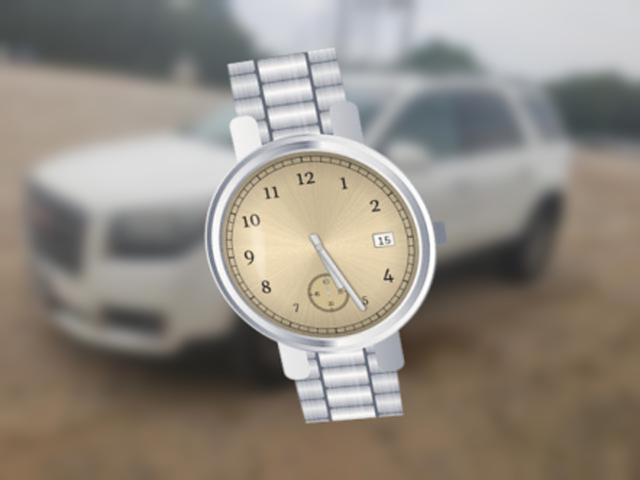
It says 5:26
